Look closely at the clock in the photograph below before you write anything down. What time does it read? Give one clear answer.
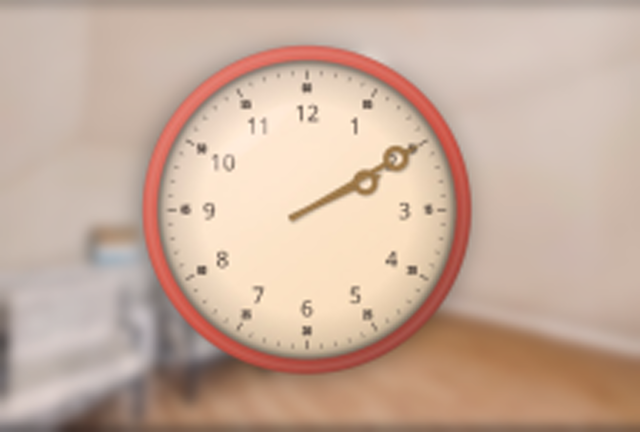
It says 2:10
